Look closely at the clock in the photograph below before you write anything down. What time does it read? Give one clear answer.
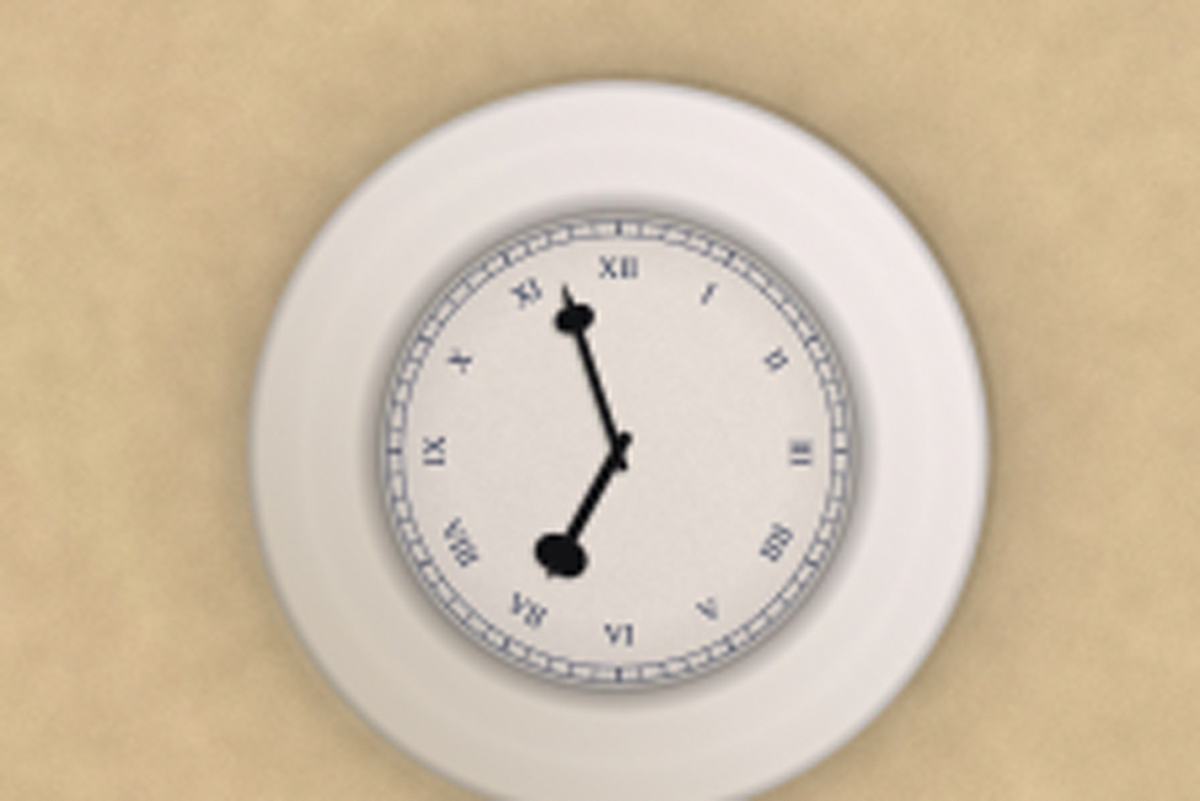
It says 6:57
